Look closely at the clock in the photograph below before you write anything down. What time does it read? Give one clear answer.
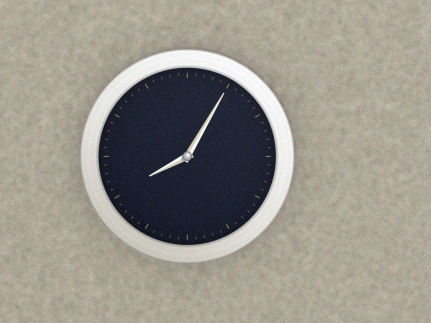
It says 8:05
